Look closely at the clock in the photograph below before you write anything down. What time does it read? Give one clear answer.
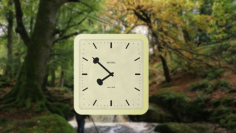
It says 7:52
